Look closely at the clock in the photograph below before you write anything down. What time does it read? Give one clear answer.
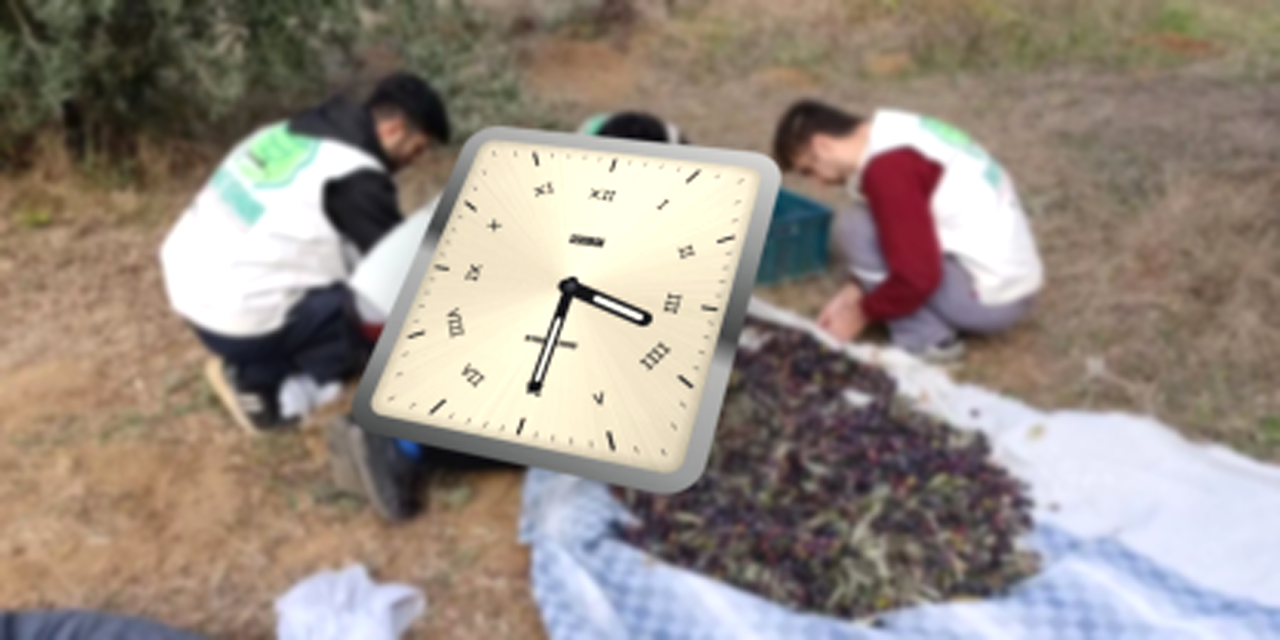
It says 3:30
